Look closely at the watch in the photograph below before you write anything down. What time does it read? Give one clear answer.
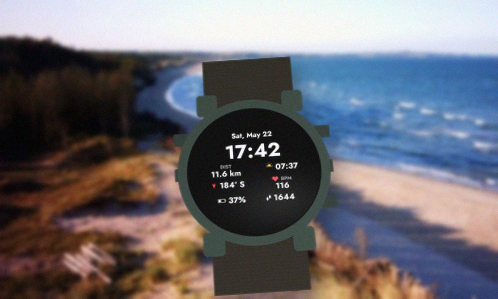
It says 17:42
